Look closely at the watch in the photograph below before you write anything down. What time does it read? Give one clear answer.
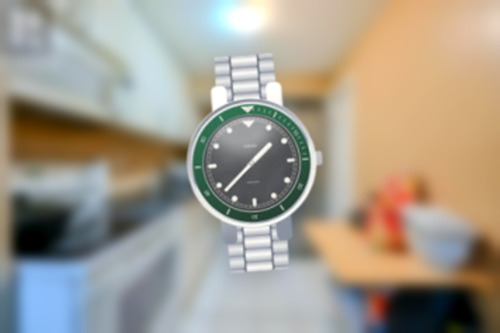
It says 1:38
